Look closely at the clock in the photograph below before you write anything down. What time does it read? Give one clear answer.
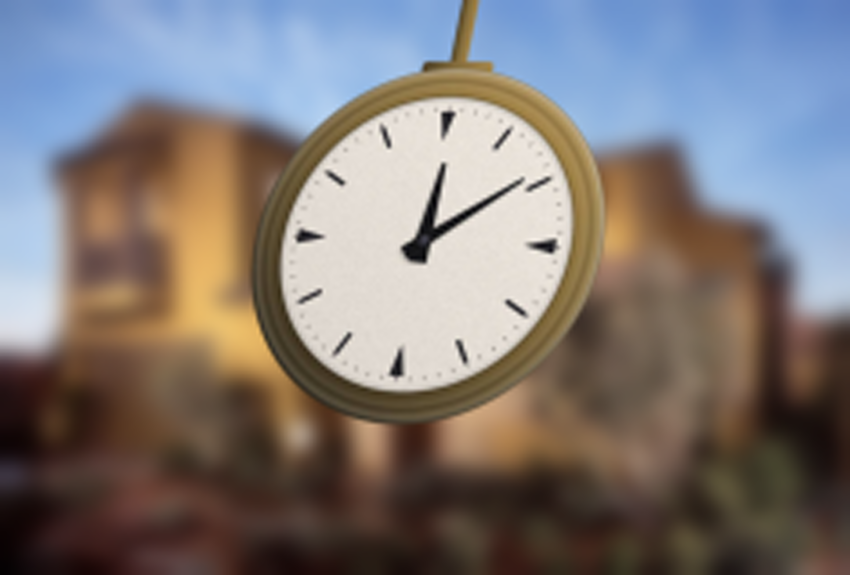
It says 12:09
